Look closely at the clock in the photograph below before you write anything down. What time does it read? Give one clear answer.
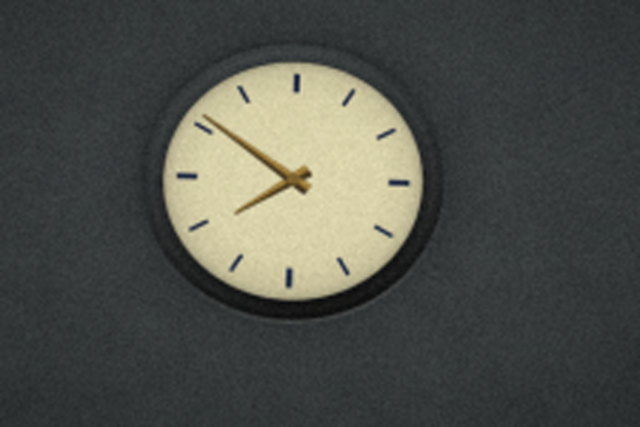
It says 7:51
